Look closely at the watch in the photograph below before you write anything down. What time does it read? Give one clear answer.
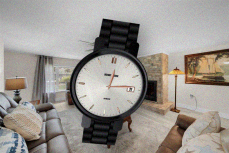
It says 12:14
